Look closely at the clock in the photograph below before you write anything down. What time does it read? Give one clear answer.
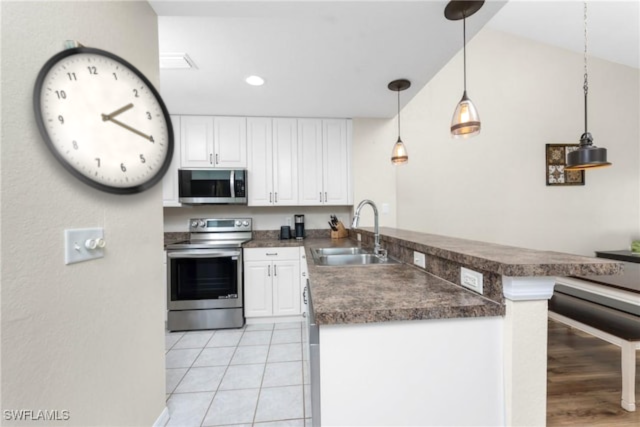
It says 2:20
